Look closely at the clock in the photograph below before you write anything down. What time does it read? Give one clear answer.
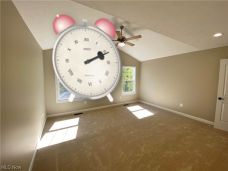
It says 2:11
